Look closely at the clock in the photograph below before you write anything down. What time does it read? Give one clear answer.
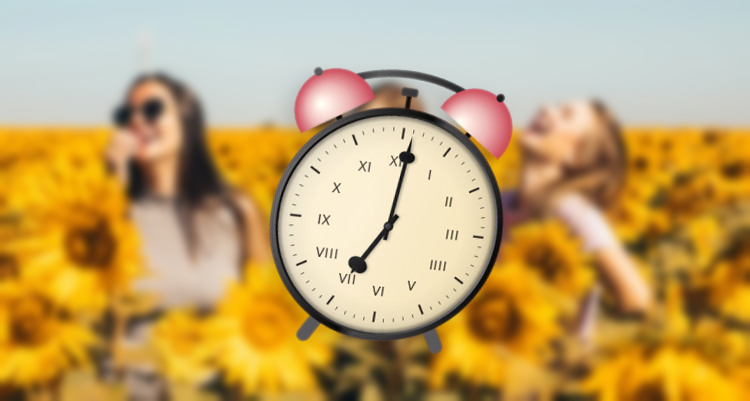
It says 7:01
